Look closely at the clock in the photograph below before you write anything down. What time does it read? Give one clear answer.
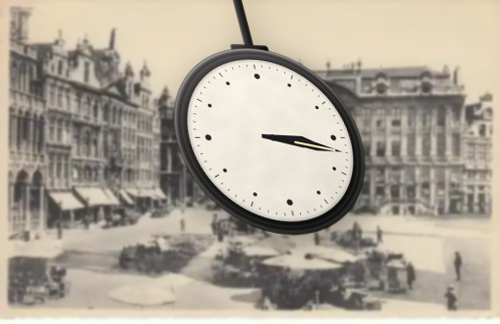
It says 3:17
